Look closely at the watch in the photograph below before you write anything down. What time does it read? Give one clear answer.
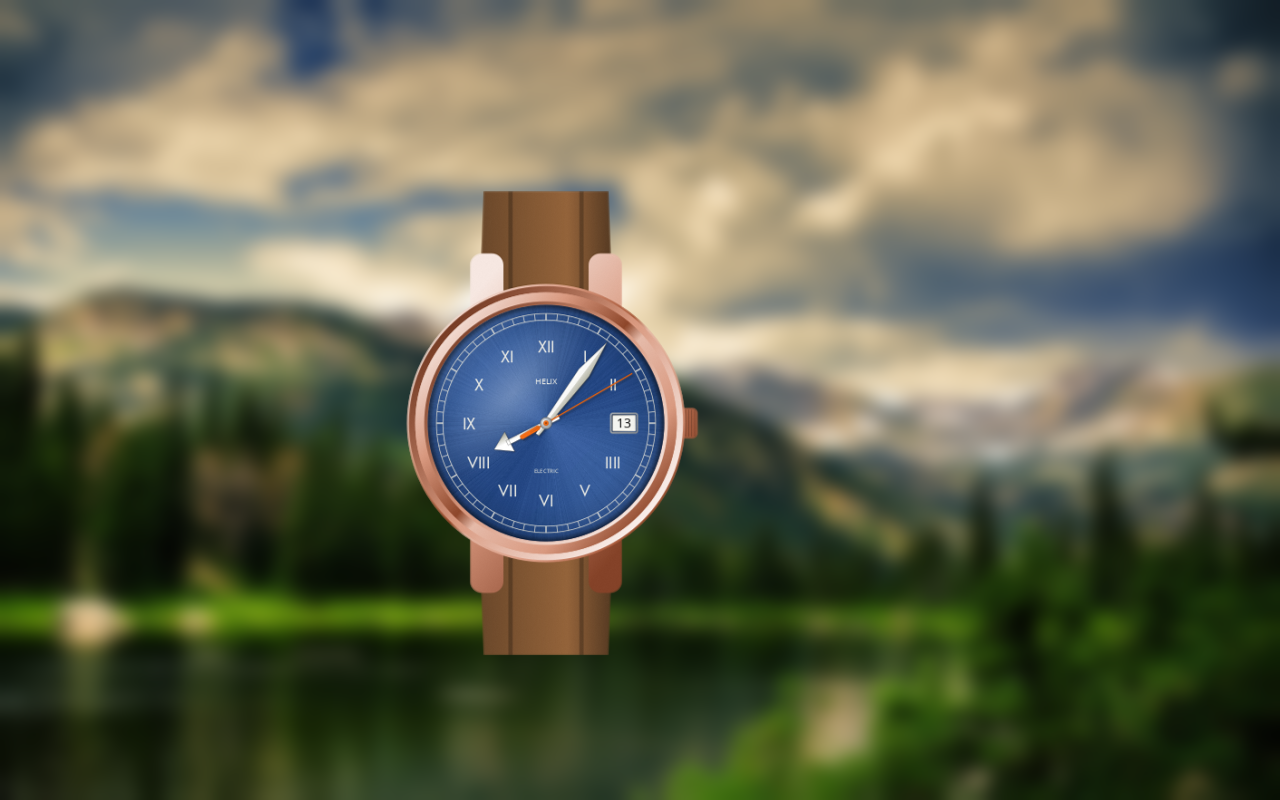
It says 8:06:10
